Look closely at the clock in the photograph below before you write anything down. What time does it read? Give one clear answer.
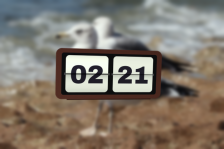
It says 2:21
